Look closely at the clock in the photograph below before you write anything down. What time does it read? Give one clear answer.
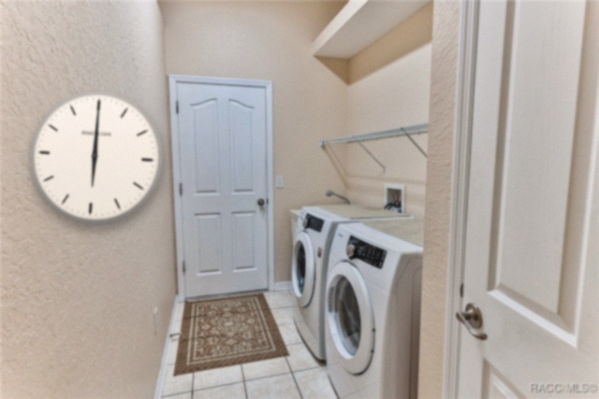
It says 6:00
